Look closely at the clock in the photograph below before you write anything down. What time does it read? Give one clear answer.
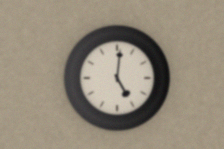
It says 5:01
